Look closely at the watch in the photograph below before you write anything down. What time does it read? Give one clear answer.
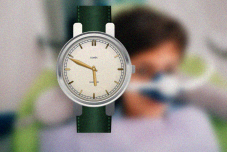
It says 5:49
